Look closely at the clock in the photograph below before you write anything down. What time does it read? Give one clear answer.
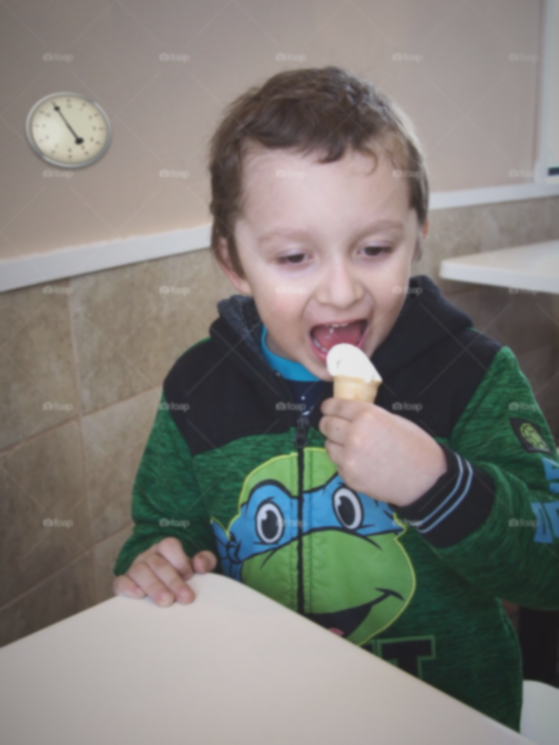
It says 4:55
